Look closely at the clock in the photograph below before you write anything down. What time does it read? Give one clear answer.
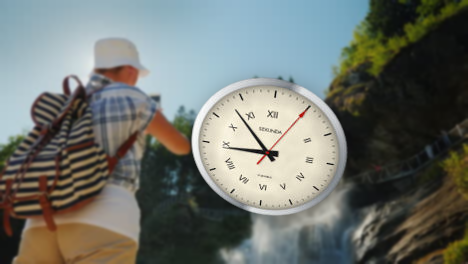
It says 8:53:05
